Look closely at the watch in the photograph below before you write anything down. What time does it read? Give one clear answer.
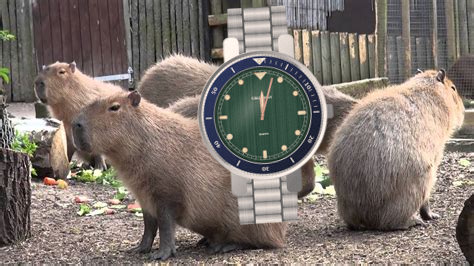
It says 12:03
